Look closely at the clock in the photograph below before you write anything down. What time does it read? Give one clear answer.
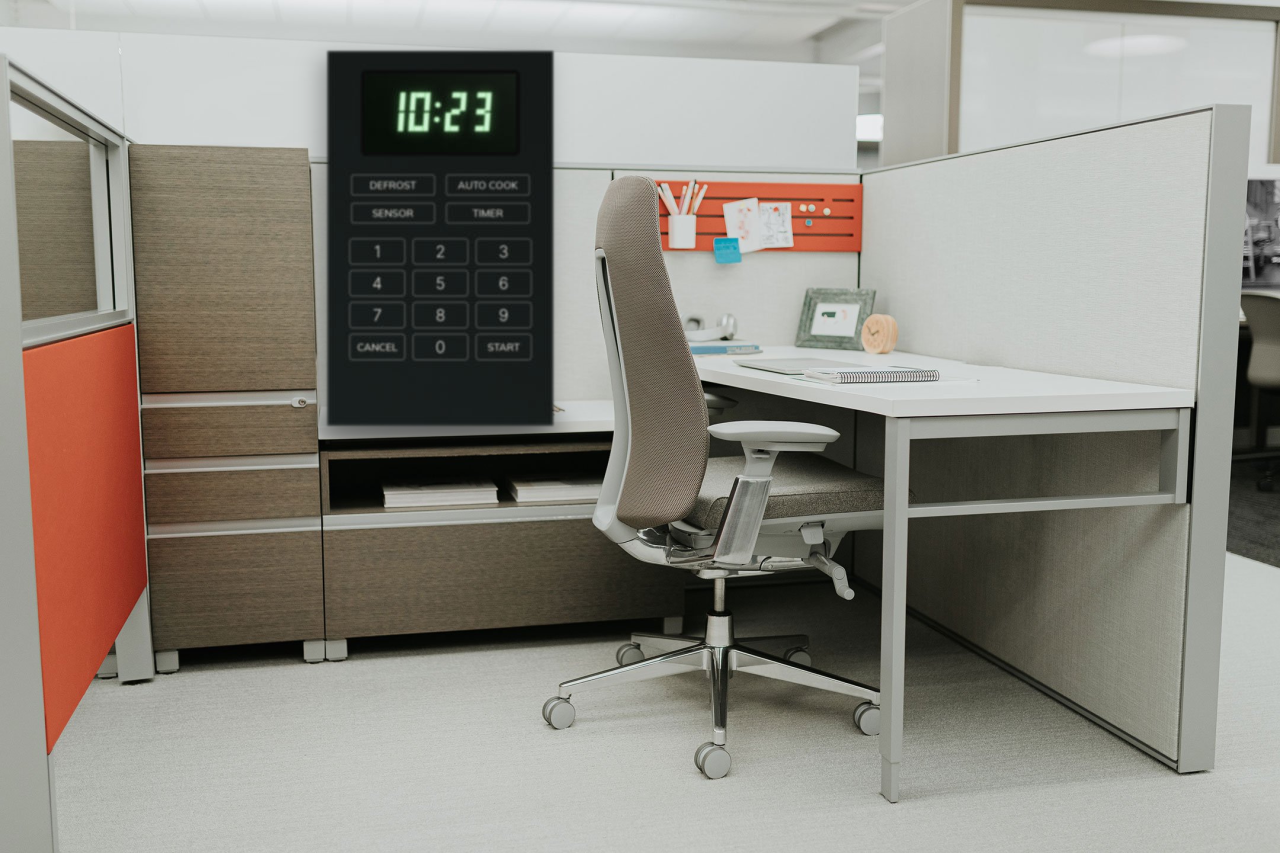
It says 10:23
